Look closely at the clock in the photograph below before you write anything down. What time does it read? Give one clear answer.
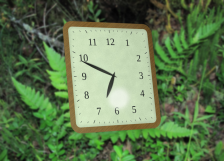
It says 6:49
